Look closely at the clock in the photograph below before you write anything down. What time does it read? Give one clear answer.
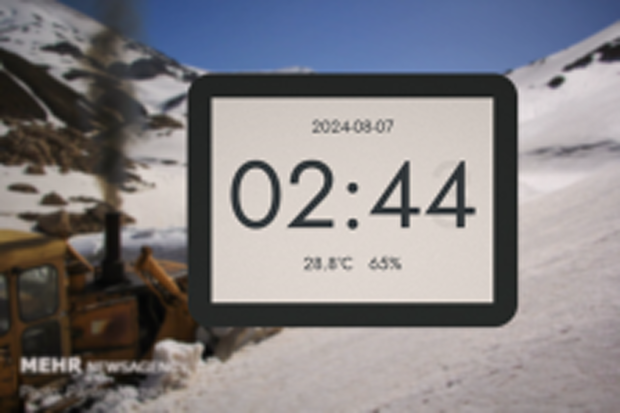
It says 2:44
